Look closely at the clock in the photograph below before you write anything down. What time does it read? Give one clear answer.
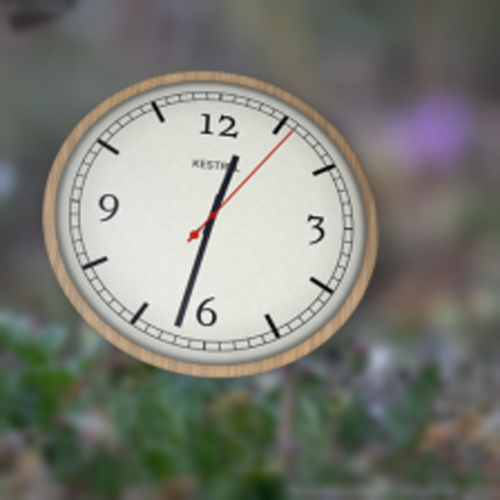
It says 12:32:06
